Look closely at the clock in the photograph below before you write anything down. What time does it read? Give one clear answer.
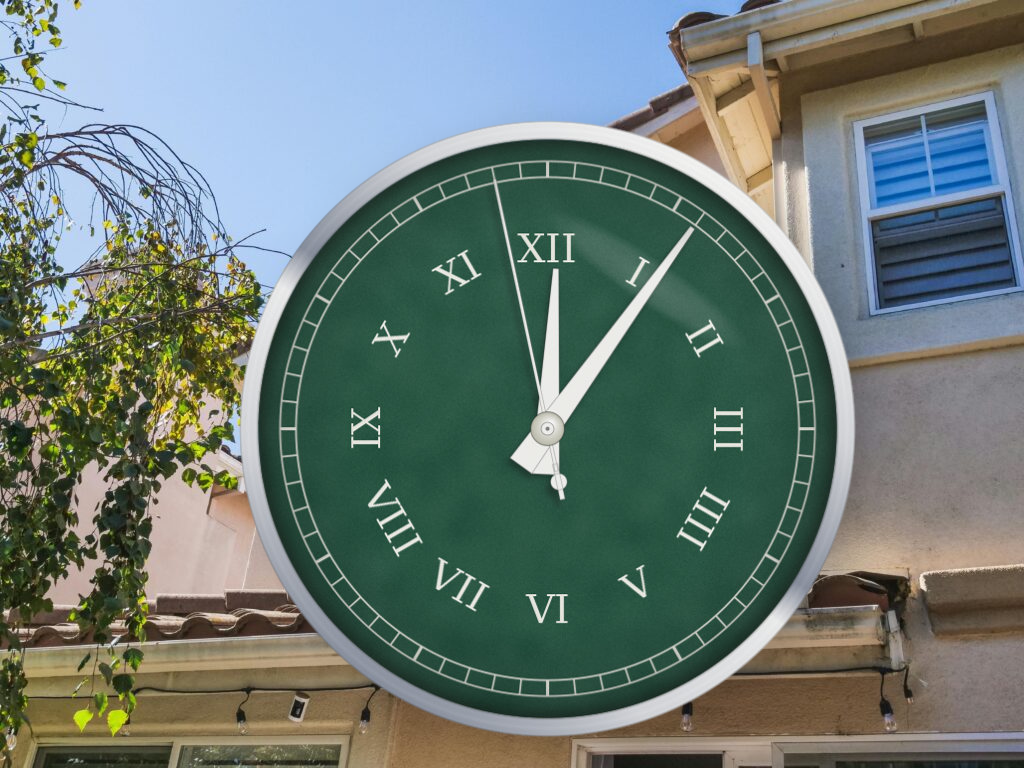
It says 12:05:58
